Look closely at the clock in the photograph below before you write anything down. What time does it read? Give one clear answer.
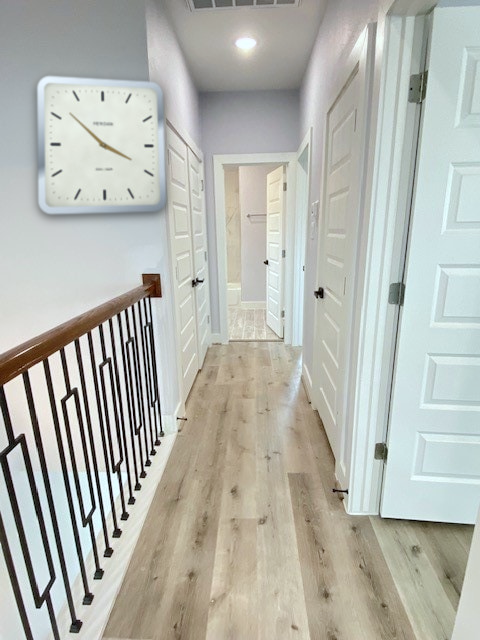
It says 3:52
